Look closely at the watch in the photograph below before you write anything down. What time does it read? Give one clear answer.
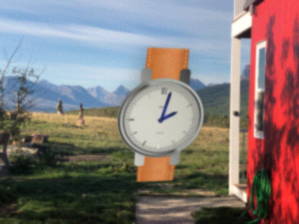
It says 2:02
